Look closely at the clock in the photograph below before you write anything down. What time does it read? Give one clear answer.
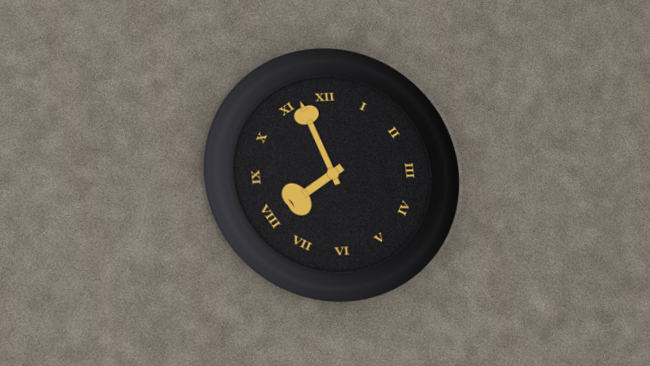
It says 7:57
